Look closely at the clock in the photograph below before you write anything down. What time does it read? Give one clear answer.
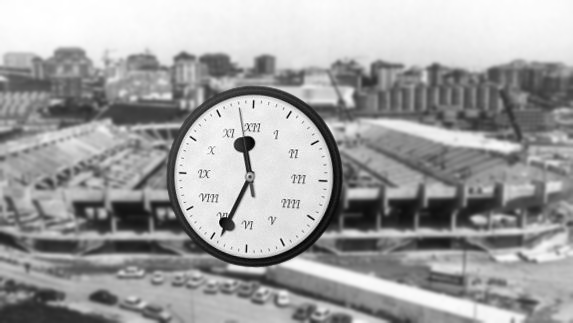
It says 11:33:58
